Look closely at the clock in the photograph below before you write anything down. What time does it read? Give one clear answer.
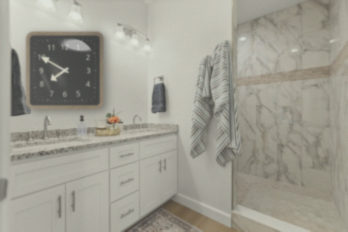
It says 7:50
